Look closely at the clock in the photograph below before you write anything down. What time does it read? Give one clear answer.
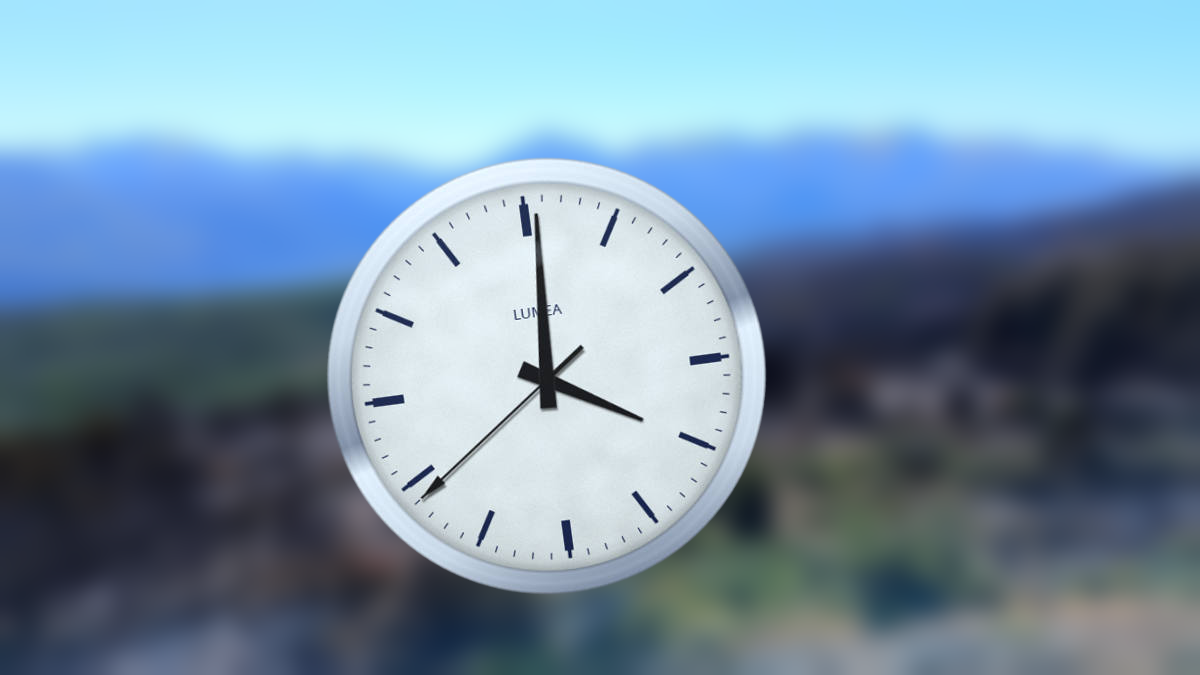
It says 4:00:39
